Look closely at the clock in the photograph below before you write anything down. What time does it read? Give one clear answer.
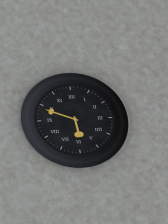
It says 5:49
